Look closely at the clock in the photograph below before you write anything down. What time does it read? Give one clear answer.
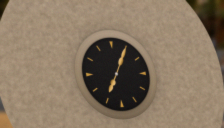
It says 7:05
